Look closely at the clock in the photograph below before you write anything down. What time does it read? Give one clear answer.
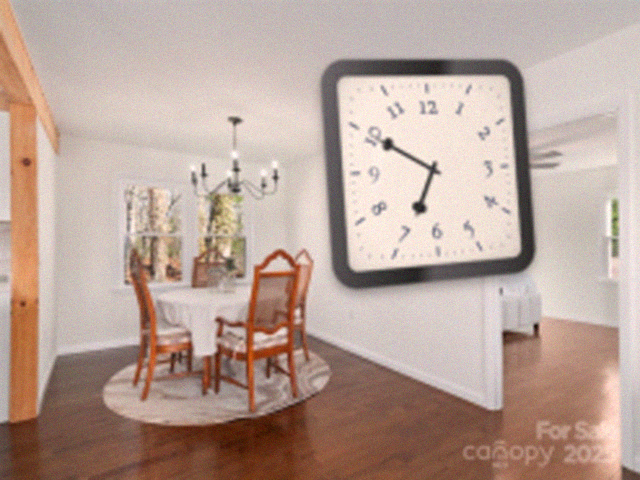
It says 6:50
